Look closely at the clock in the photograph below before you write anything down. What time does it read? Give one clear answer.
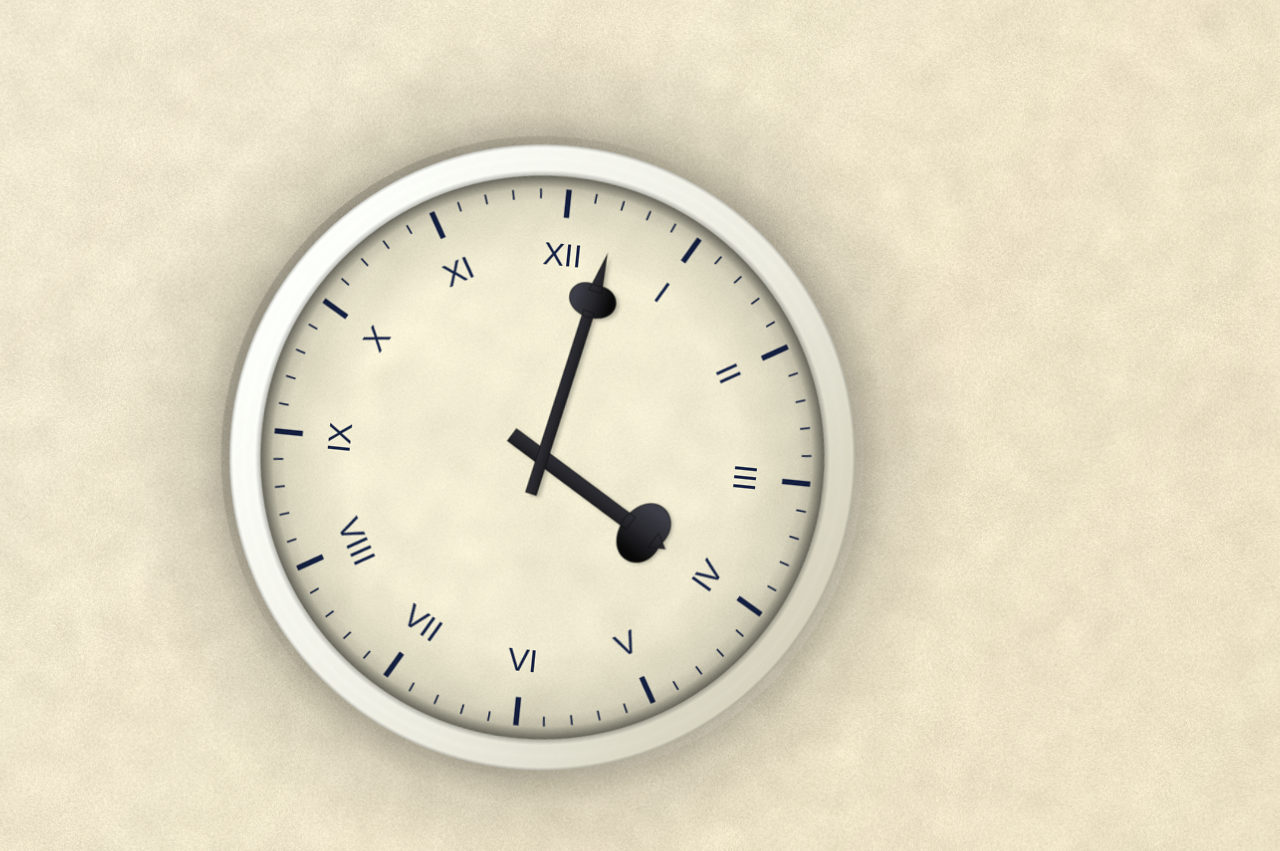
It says 4:02
